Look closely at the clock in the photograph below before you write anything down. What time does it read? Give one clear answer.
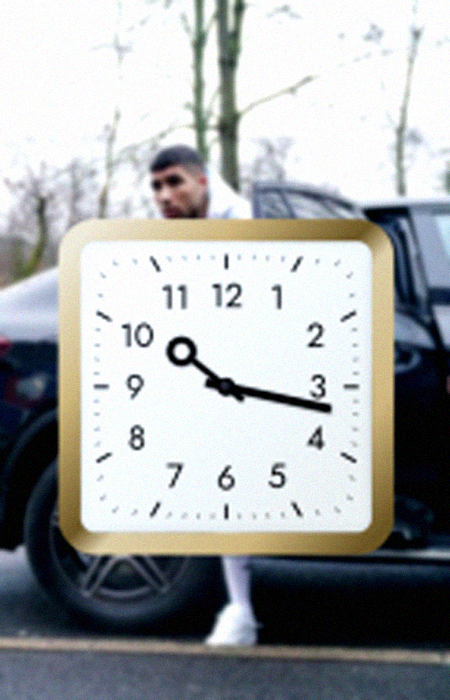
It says 10:17
